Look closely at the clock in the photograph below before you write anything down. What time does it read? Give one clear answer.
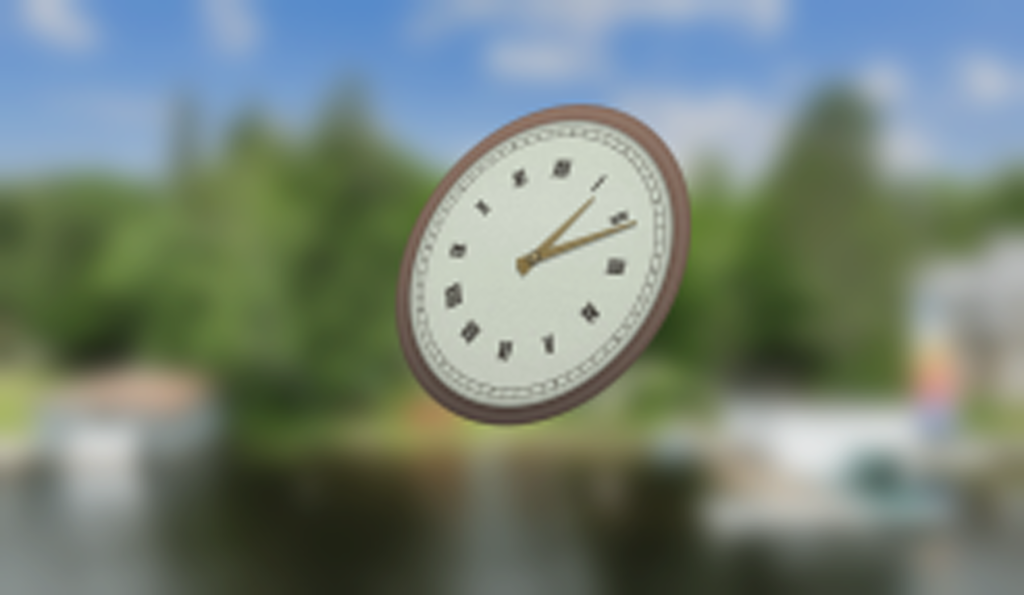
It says 1:11
